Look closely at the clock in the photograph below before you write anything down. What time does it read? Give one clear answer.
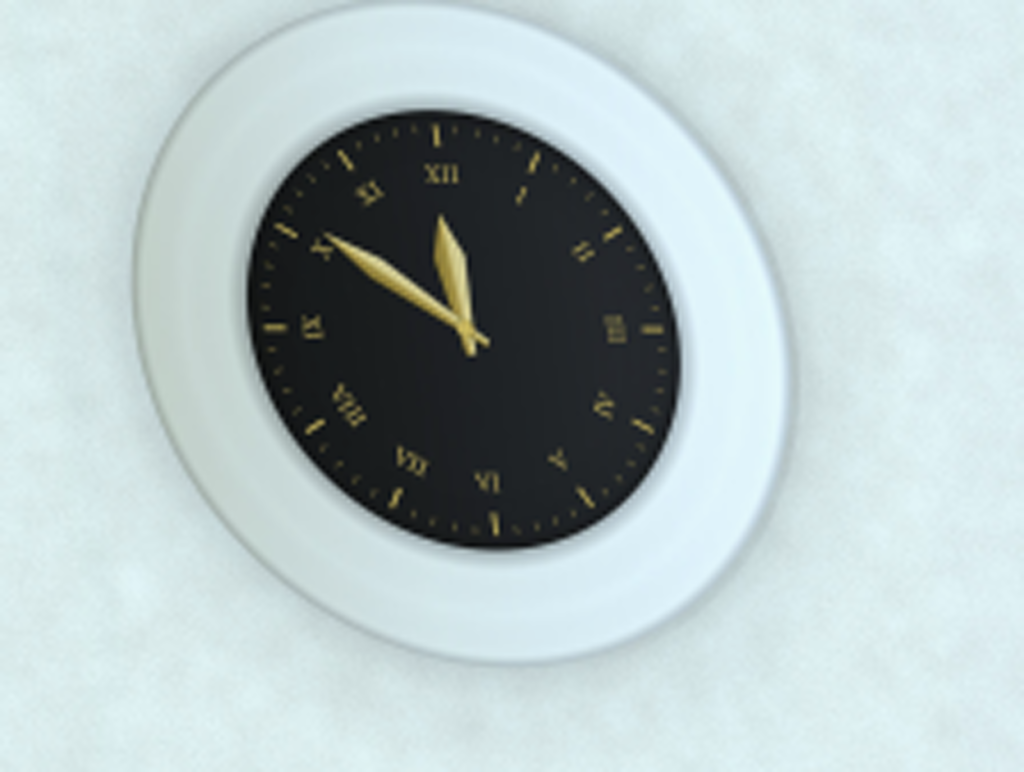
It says 11:51
